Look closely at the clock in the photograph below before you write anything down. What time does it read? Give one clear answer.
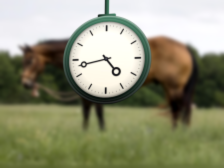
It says 4:43
